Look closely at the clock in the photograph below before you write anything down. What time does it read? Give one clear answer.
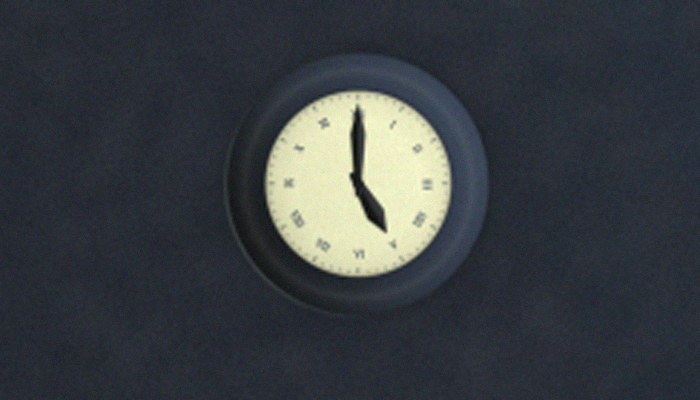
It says 5:00
